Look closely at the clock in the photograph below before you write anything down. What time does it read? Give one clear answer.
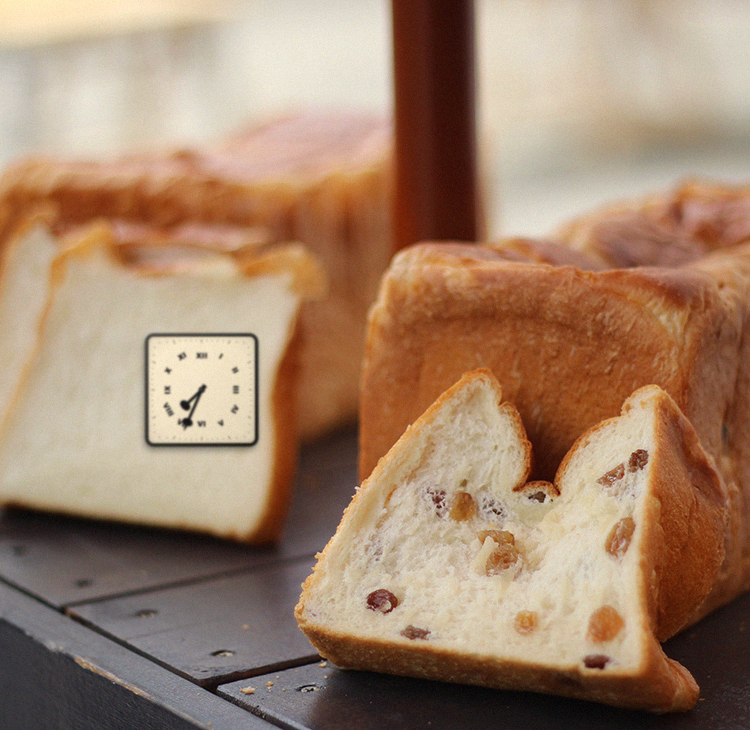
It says 7:34
